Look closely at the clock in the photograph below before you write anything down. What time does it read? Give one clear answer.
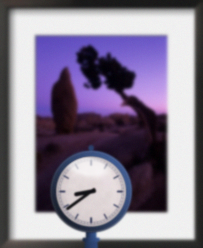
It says 8:39
